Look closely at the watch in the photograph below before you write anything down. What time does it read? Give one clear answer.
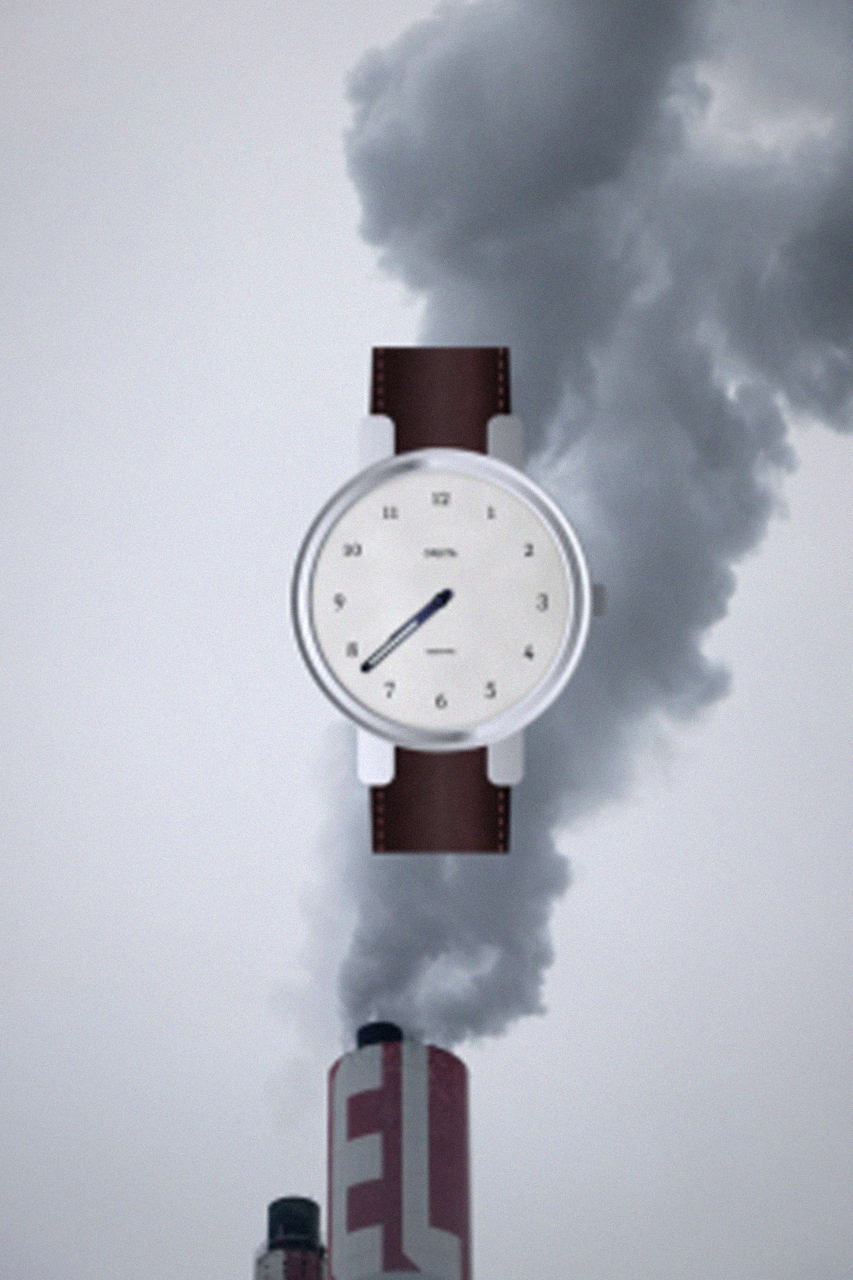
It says 7:38
